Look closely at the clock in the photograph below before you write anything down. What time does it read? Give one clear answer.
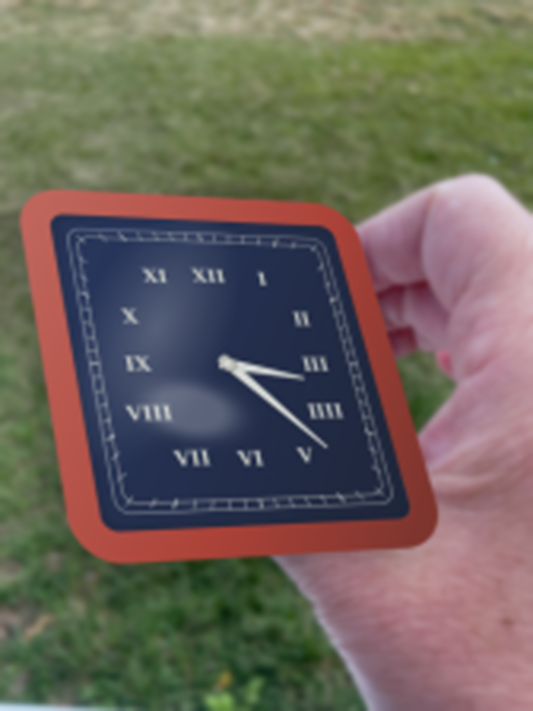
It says 3:23
